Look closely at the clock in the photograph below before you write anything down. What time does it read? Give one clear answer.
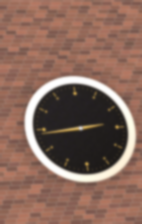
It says 2:44
